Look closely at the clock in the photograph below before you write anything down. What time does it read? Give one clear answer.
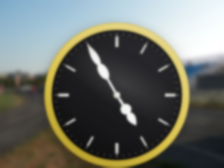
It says 4:55
